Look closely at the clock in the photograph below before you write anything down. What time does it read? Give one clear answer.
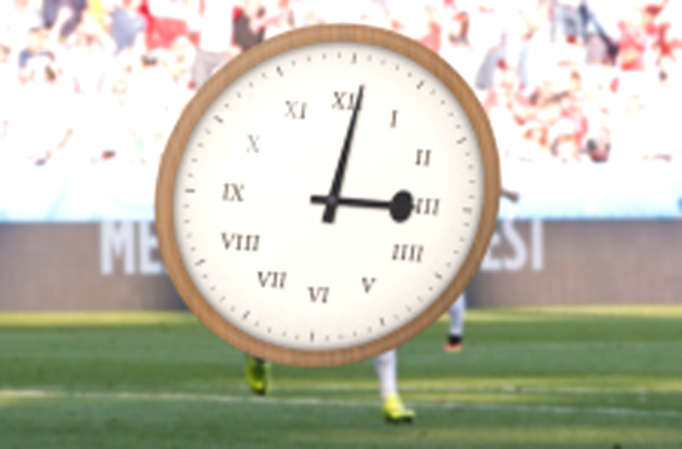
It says 3:01
